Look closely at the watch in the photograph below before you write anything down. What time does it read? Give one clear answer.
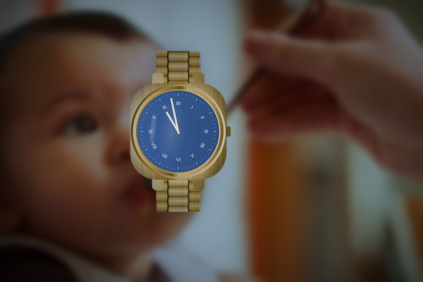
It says 10:58
